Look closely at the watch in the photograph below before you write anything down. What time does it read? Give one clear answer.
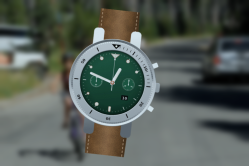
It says 12:48
